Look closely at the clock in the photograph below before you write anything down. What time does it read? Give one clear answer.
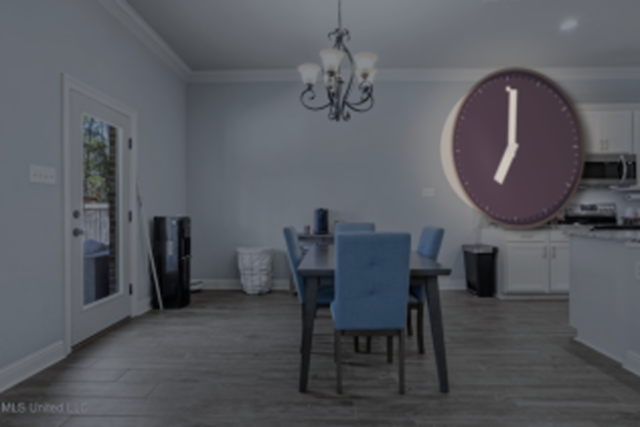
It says 7:01
